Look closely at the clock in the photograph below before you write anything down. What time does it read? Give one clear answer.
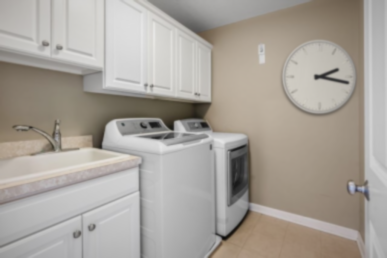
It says 2:17
